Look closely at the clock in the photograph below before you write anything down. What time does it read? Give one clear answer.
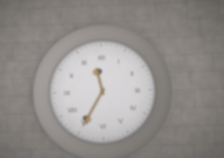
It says 11:35
